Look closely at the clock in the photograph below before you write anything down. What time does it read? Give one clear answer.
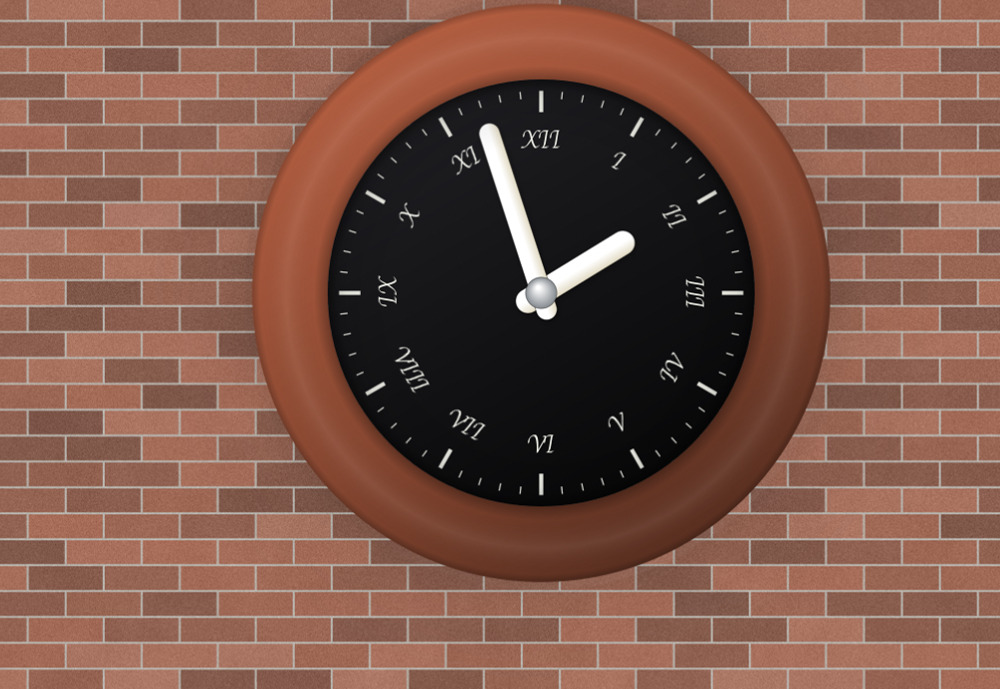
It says 1:57
